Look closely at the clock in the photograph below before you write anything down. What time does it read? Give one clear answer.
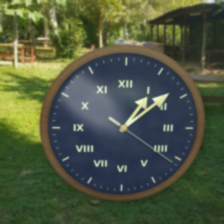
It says 1:08:21
